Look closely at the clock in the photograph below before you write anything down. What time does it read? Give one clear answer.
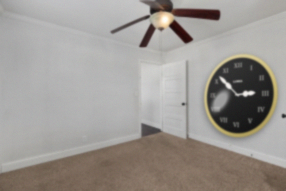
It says 2:52
